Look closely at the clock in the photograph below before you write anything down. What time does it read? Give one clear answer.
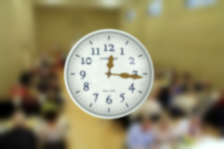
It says 12:16
